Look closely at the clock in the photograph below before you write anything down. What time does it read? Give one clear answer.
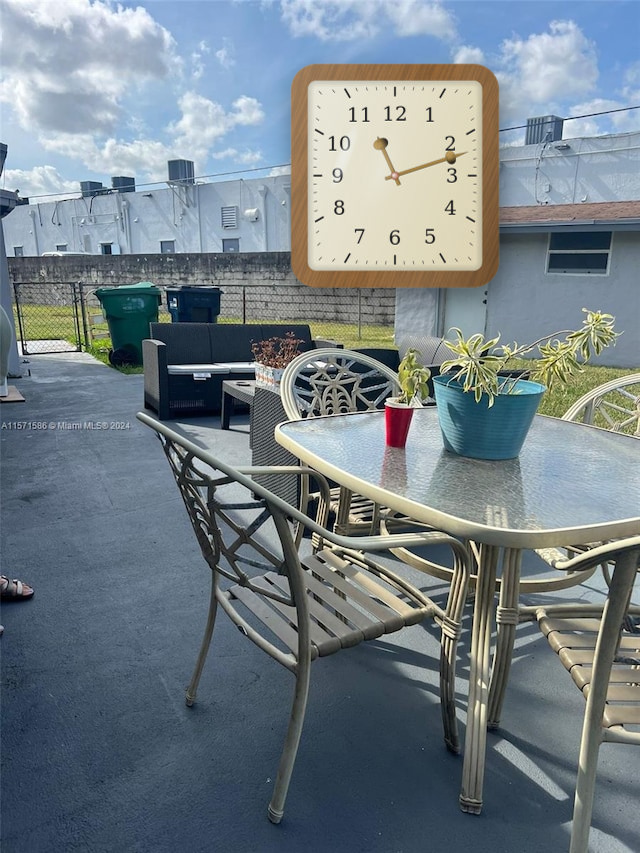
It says 11:12
